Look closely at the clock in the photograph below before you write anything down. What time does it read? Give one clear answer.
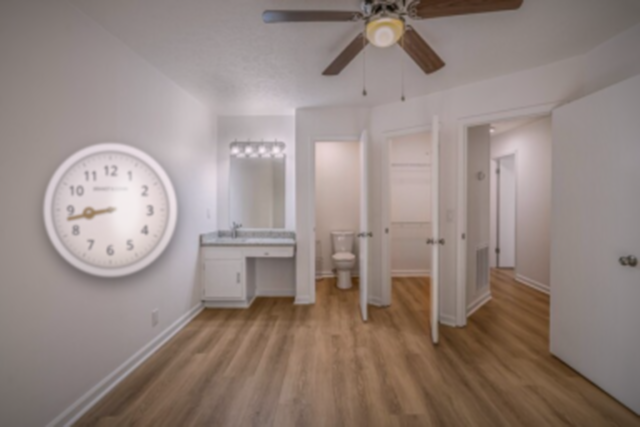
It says 8:43
